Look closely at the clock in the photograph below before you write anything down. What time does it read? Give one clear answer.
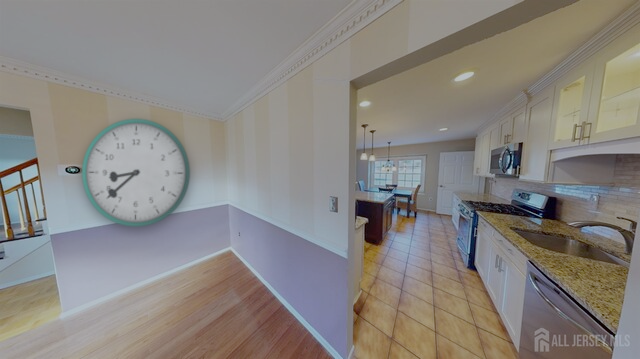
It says 8:38
